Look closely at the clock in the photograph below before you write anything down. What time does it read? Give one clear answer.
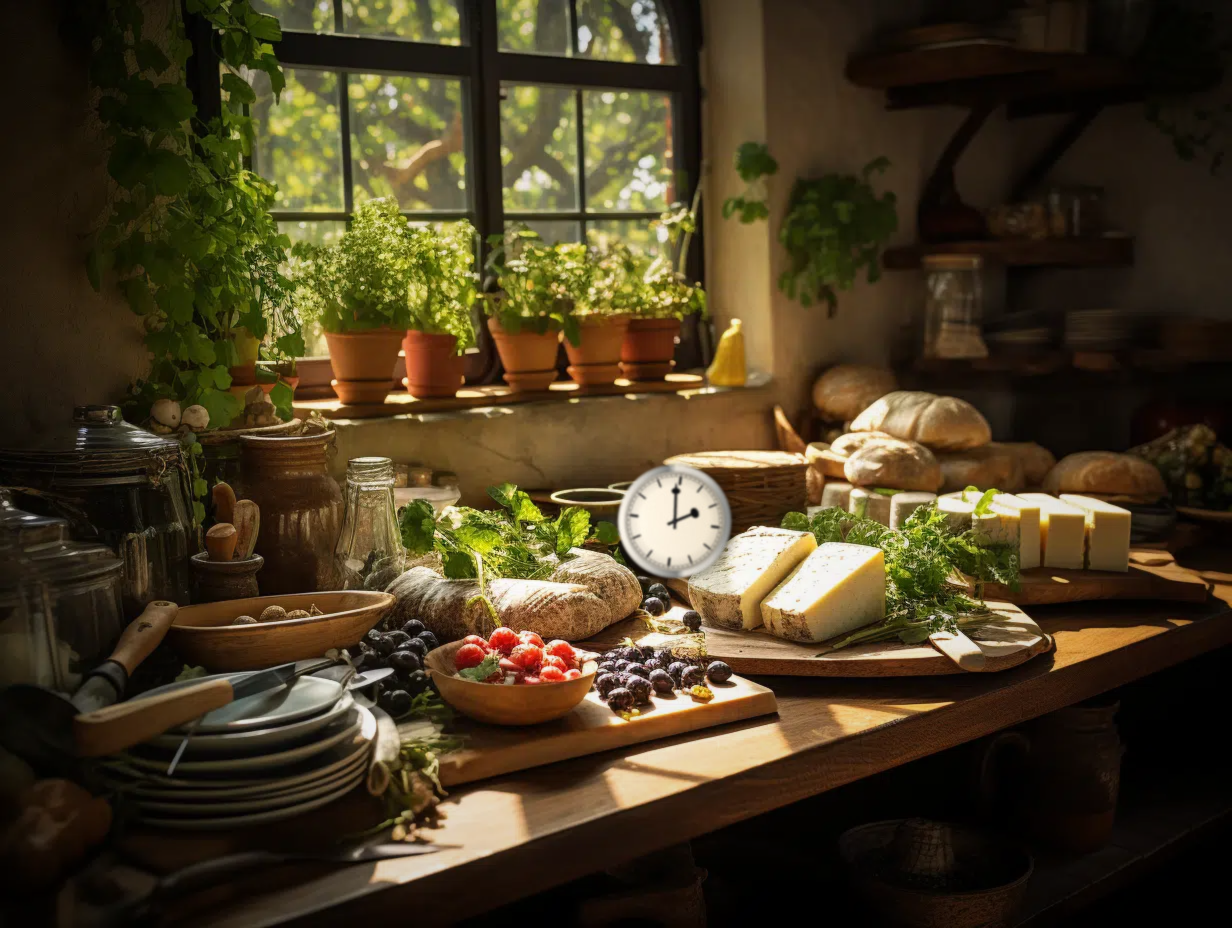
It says 1:59
